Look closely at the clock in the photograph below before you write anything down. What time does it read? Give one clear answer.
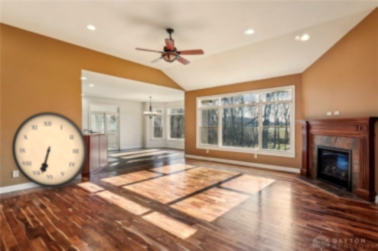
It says 6:33
